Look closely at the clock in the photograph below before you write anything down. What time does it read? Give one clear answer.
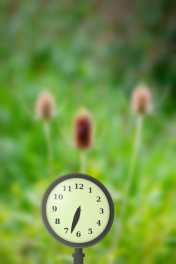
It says 6:33
